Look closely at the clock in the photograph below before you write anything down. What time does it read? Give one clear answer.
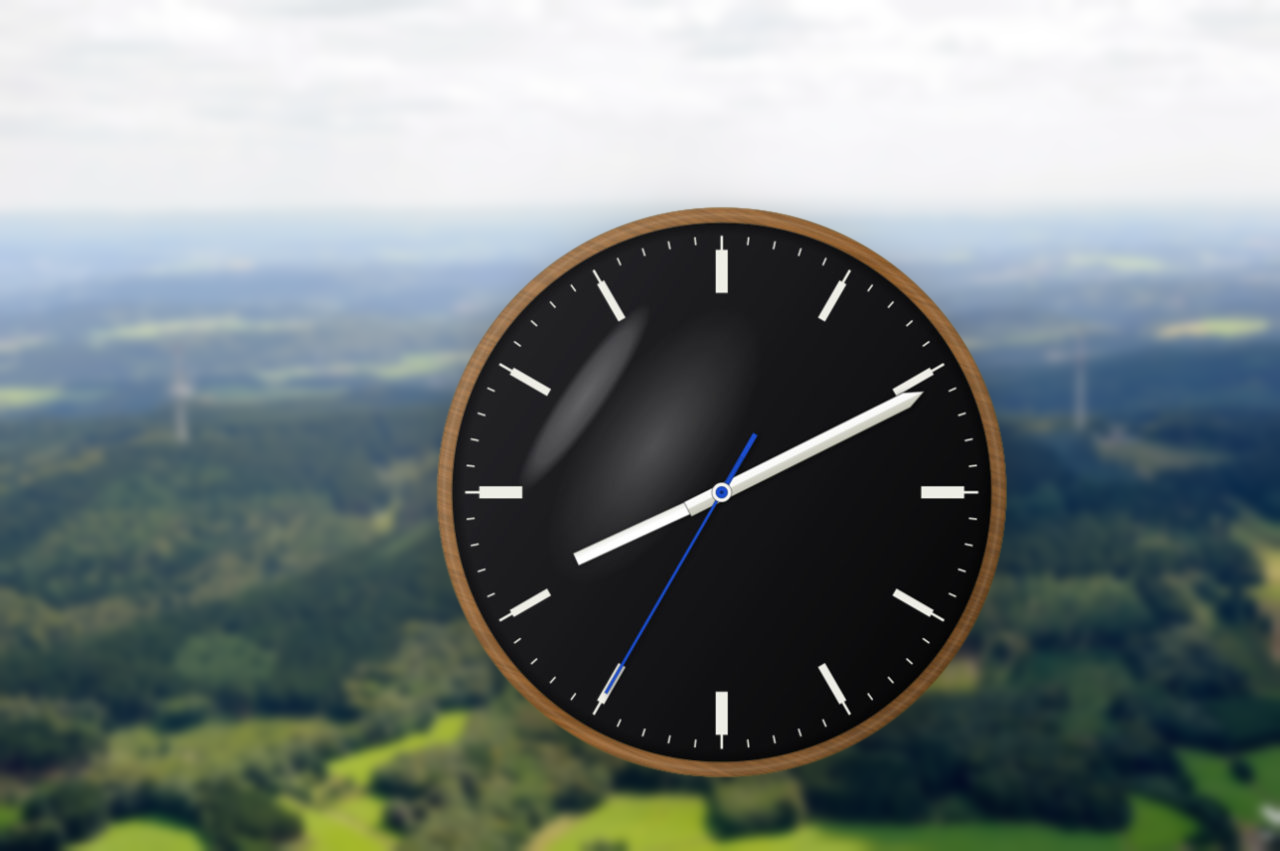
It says 8:10:35
